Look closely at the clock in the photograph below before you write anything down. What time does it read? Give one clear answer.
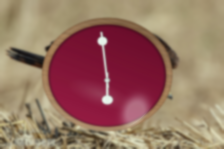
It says 5:59
